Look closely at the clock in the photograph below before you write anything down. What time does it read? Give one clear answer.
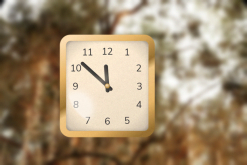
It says 11:52
